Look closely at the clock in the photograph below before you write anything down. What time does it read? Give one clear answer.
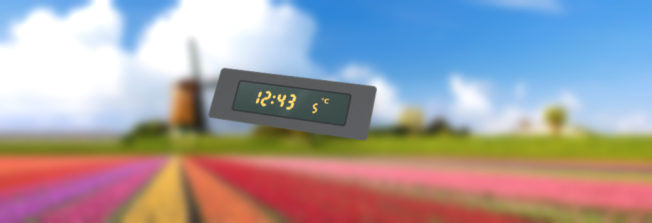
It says 12:43
